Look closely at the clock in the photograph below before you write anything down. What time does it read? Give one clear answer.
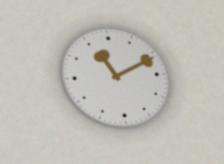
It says 11:11
